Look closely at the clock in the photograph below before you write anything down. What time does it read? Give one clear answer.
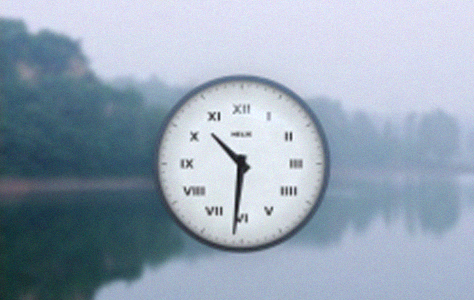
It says 10:31
